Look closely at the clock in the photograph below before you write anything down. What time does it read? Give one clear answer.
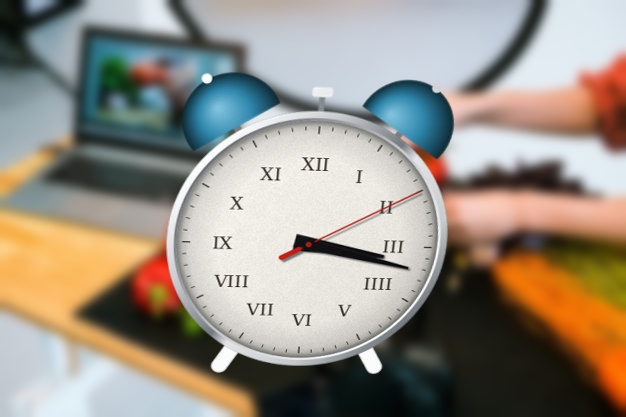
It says 3:17:10
